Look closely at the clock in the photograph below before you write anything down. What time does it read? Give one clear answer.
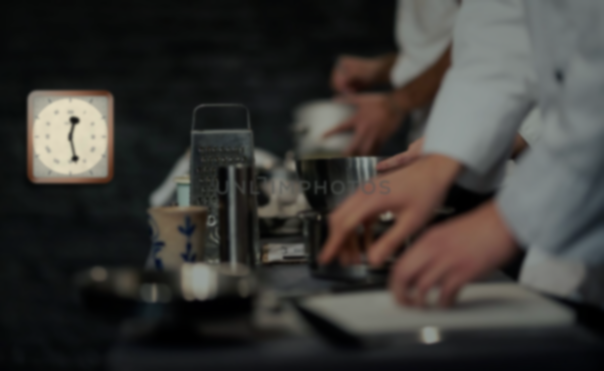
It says 12:28
